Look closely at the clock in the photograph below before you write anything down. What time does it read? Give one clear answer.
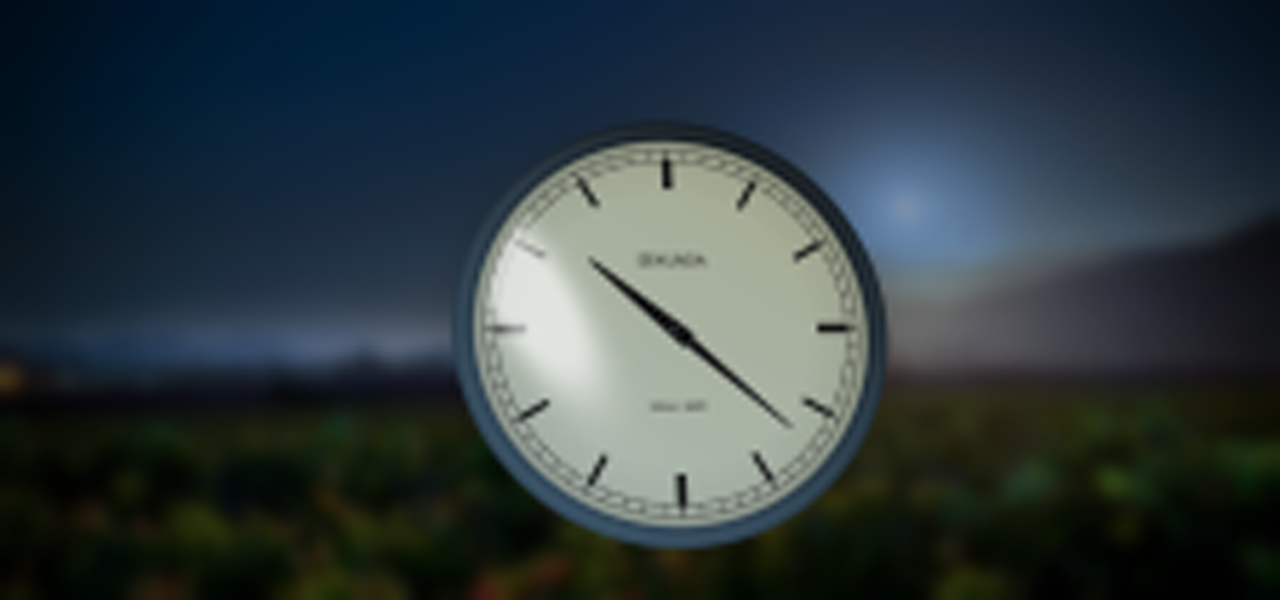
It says 10:22
